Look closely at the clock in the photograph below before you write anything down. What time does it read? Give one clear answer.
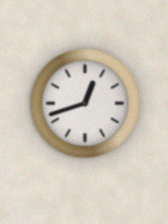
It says 12:42
